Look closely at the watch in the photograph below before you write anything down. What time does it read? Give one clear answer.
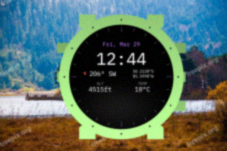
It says 12:44
